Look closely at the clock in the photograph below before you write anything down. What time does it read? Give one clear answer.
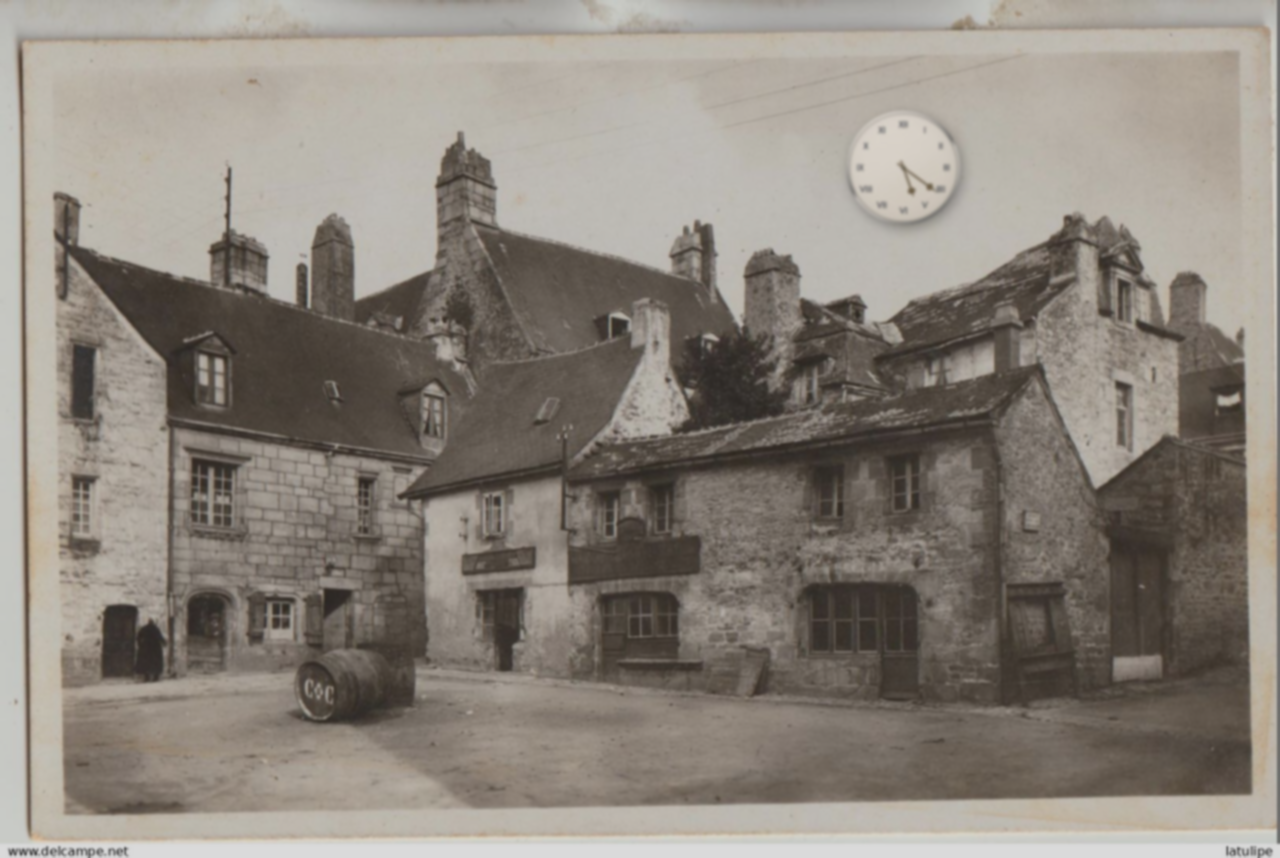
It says 5:21
